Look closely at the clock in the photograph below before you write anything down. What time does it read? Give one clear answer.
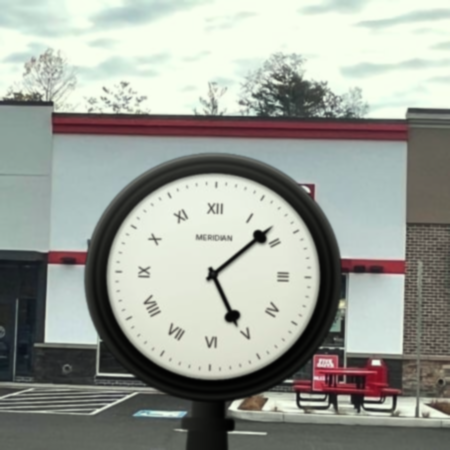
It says 5:08
